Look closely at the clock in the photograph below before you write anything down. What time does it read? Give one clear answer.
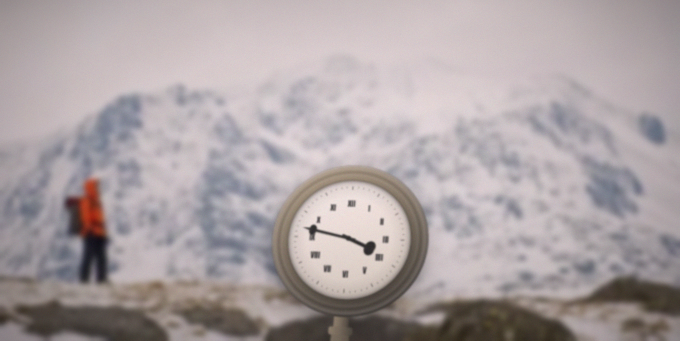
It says 3:47
